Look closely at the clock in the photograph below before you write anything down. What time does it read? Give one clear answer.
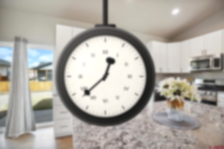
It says 12:38
